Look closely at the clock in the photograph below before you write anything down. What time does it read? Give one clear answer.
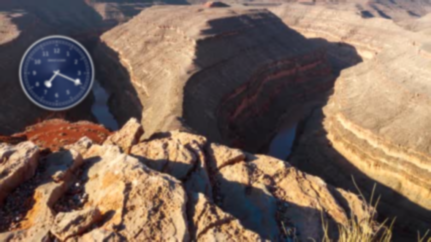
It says 7:19
